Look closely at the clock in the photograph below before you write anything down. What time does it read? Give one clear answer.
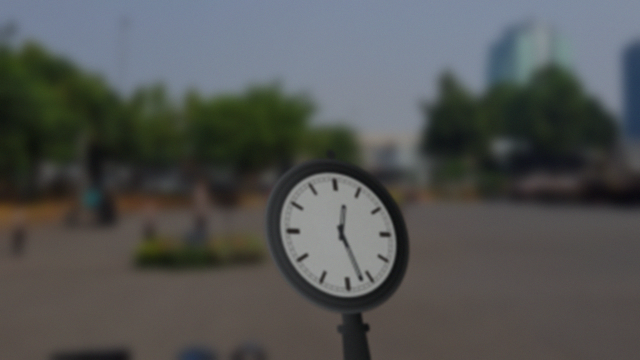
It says 12:27
